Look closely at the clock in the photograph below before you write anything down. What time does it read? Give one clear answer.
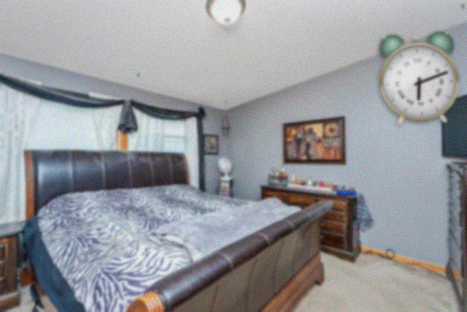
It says 6:12
